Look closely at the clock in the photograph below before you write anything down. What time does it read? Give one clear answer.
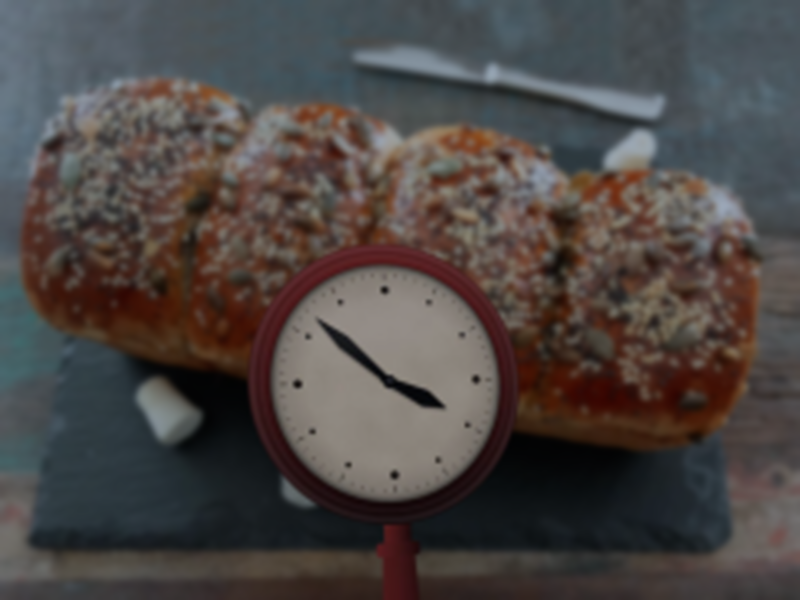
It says 3:52
